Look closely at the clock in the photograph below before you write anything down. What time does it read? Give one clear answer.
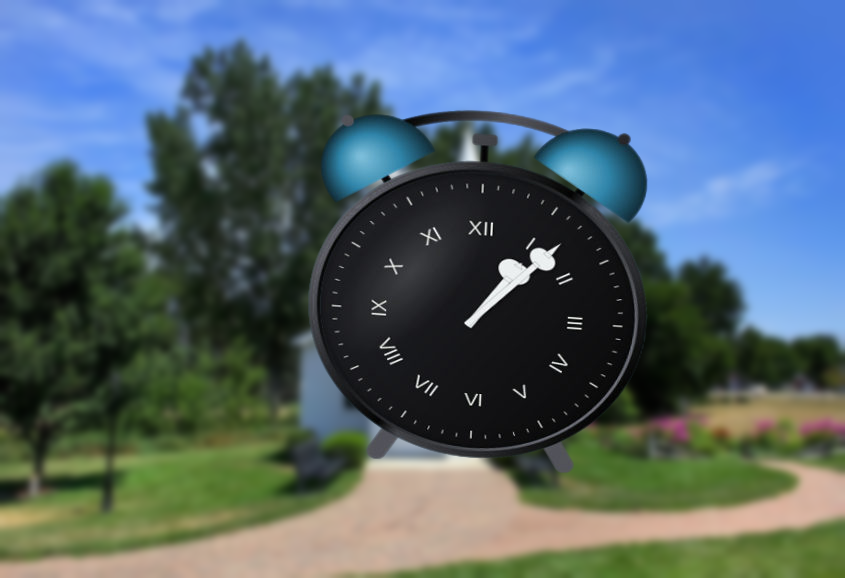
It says 1:07
